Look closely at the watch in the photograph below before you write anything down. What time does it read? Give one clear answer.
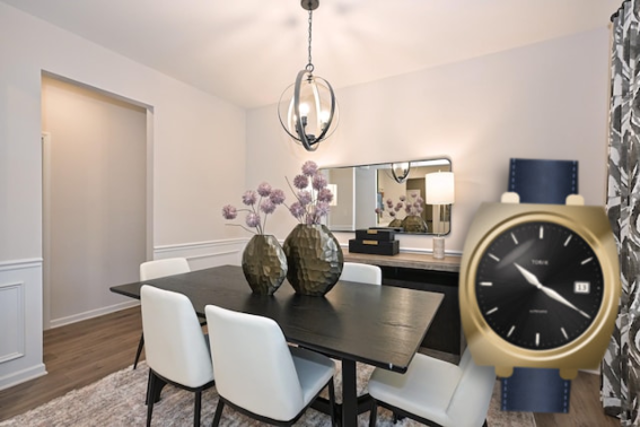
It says 10:20
